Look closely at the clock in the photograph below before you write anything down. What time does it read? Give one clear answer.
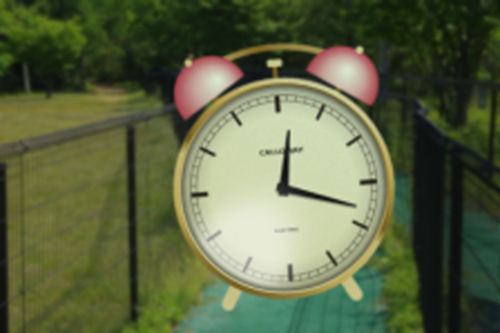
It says 12:18
